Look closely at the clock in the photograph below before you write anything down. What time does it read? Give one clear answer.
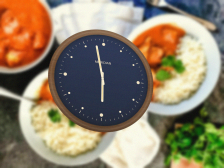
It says 5:58
